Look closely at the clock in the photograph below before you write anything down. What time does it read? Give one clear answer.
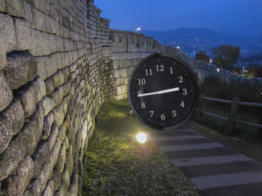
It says 2:44
